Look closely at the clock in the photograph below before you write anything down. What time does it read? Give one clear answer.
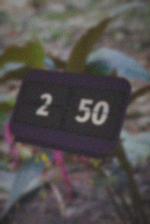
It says 2:50
